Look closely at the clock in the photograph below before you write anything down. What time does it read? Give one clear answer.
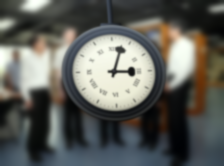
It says 3:03
